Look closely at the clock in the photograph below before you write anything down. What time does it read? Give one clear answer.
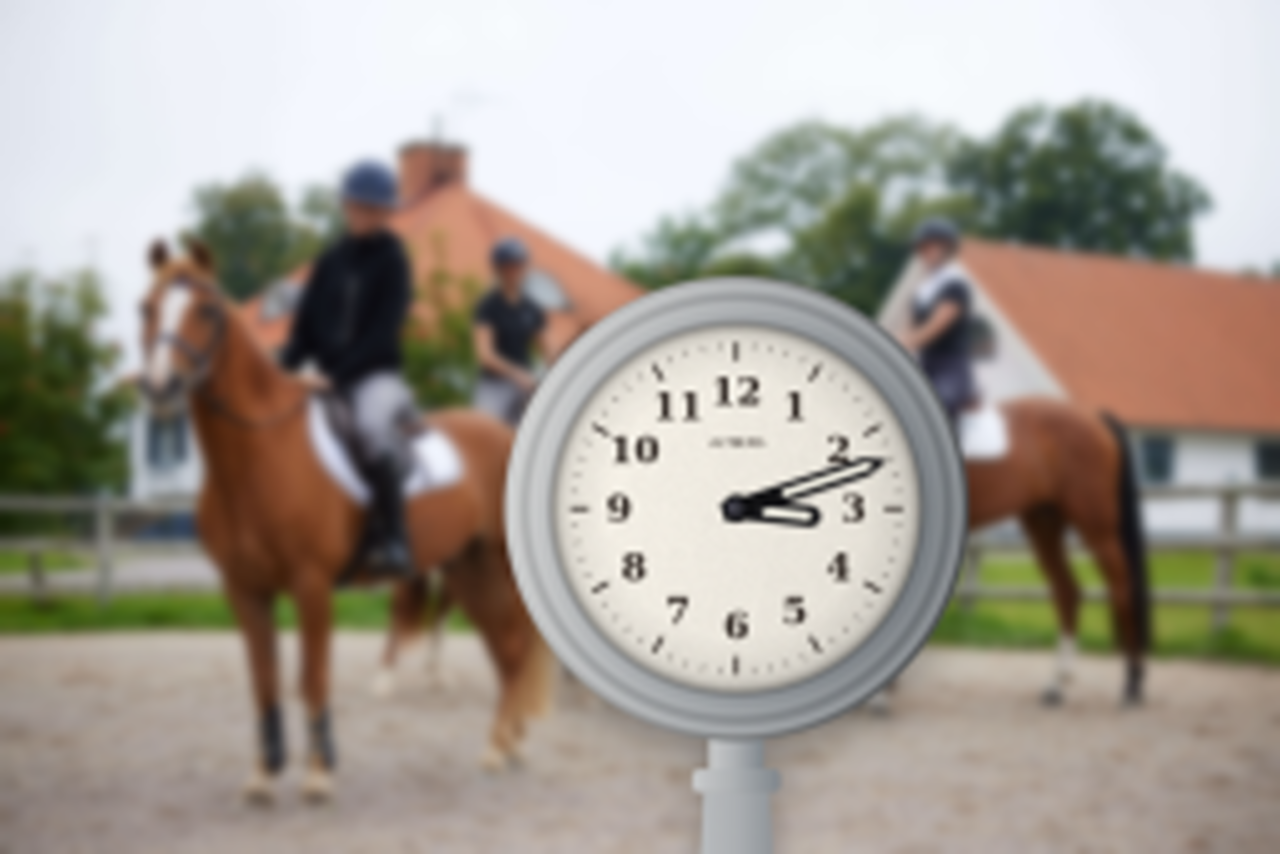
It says 3:12
